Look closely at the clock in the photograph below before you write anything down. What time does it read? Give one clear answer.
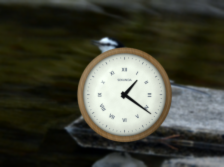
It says 1:21
